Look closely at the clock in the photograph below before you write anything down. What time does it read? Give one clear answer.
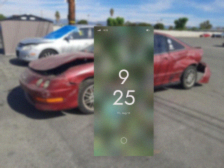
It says 9:25
